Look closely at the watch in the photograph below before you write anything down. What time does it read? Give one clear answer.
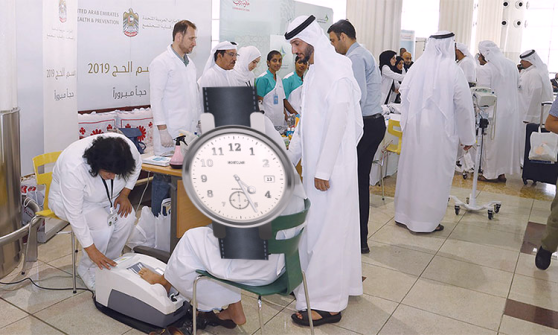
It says 4:26
